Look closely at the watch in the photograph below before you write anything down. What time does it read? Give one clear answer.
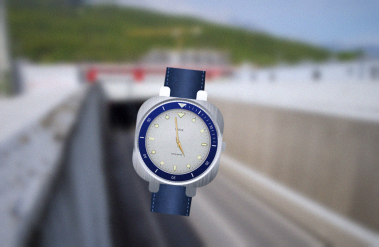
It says 4:58
